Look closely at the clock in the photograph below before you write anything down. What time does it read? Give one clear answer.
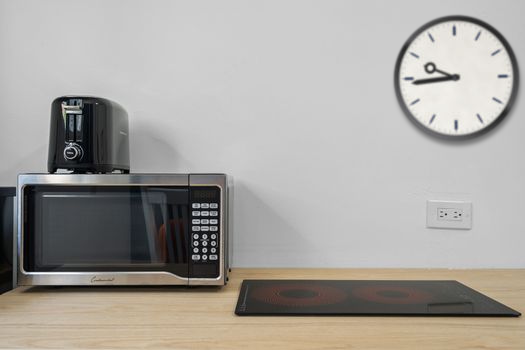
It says 9:44
